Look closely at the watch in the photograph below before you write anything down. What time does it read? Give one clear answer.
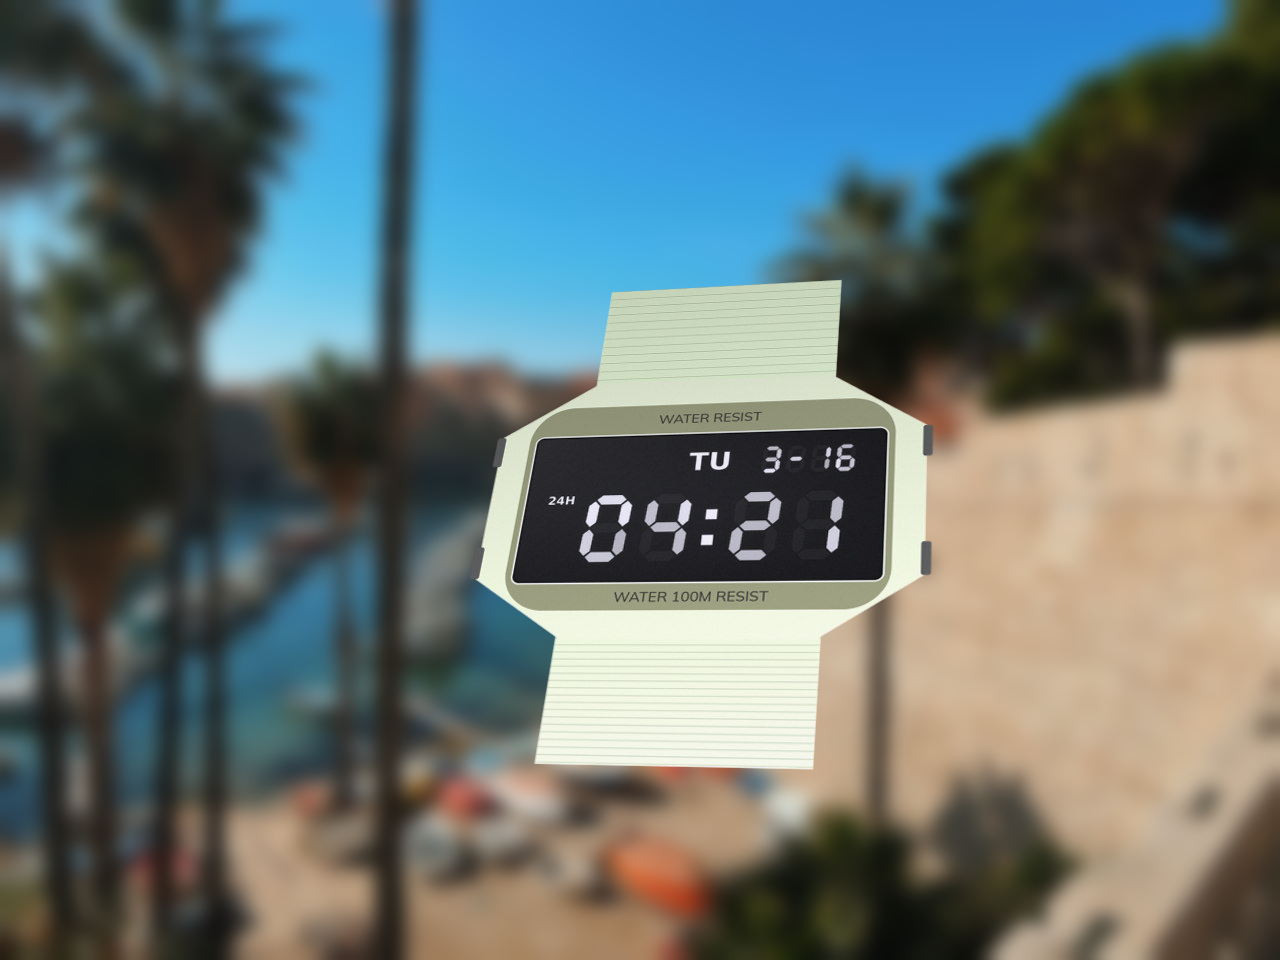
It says 4:21
